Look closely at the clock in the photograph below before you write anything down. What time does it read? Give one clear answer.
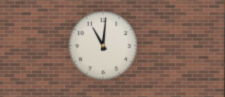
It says 11:01
